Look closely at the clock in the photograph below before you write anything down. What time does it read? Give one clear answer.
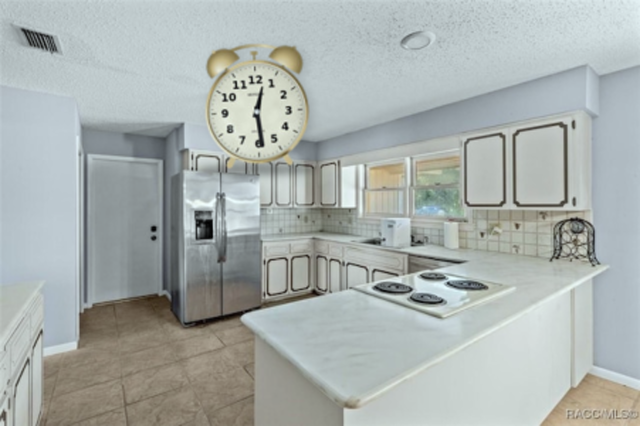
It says 12:29
